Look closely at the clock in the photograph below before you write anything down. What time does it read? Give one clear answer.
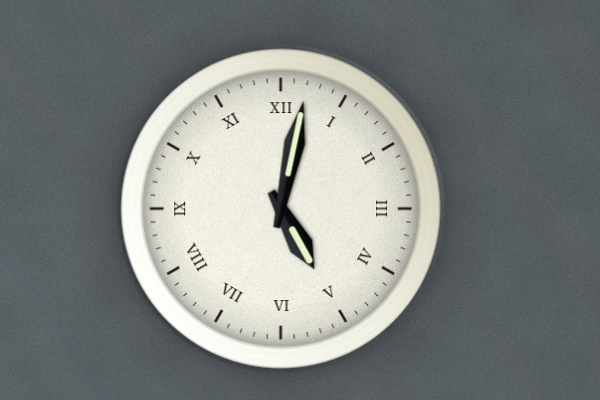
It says 5:02
